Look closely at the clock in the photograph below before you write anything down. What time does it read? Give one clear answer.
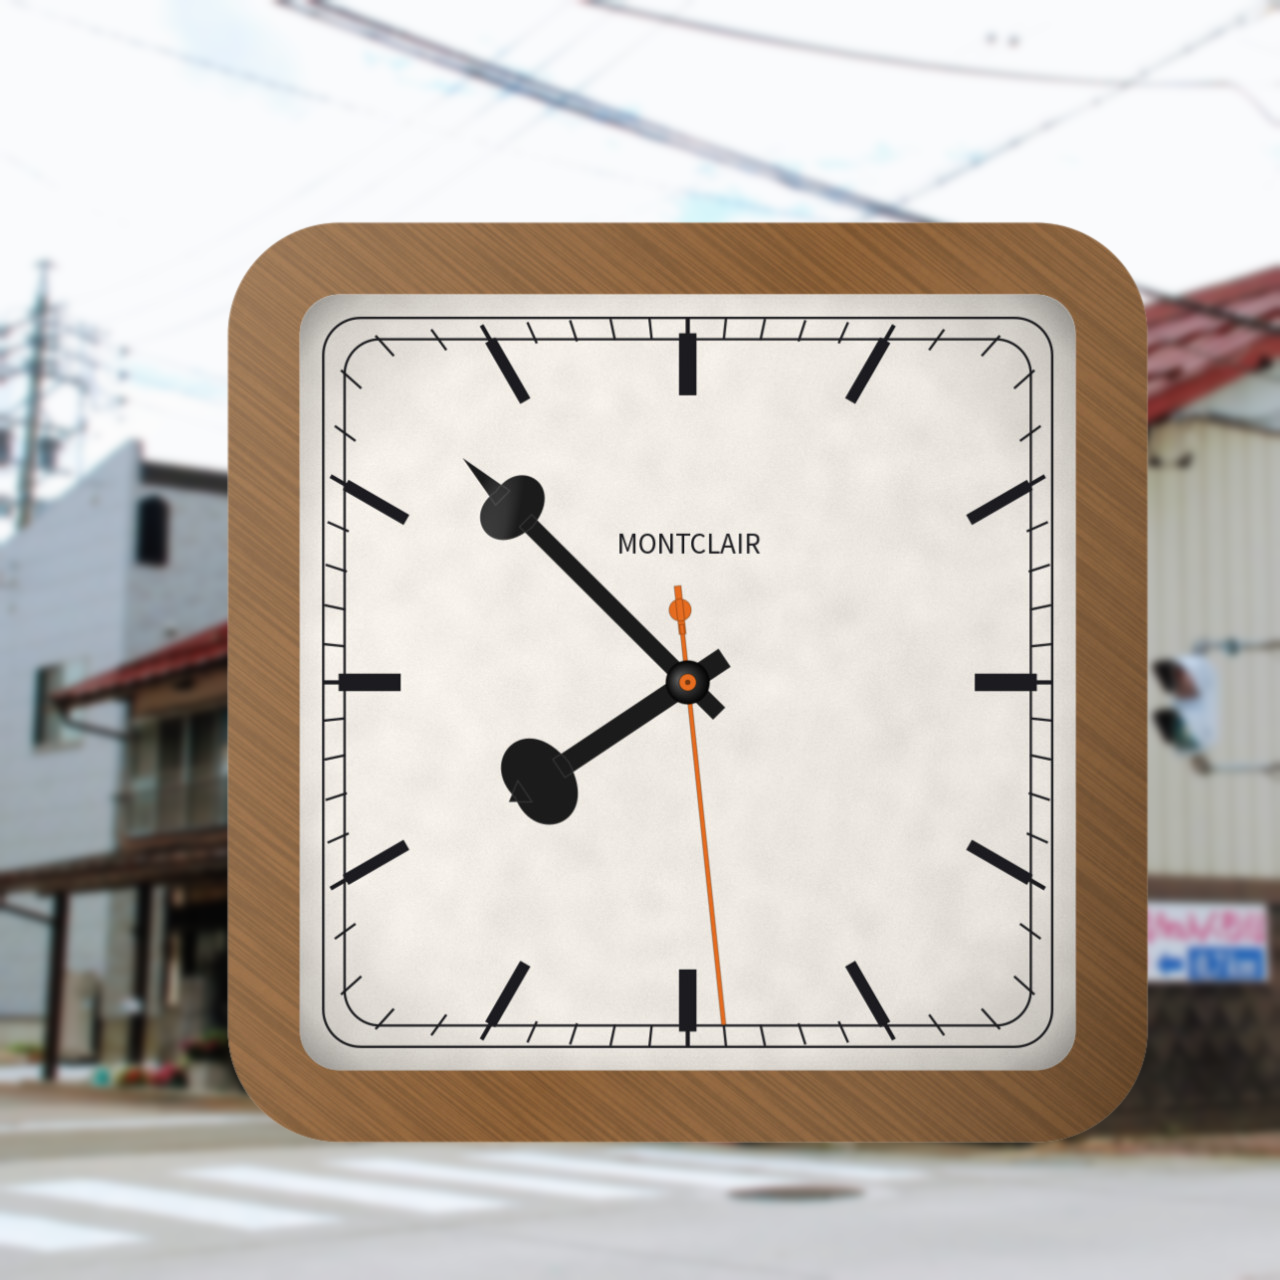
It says 7:52:29
